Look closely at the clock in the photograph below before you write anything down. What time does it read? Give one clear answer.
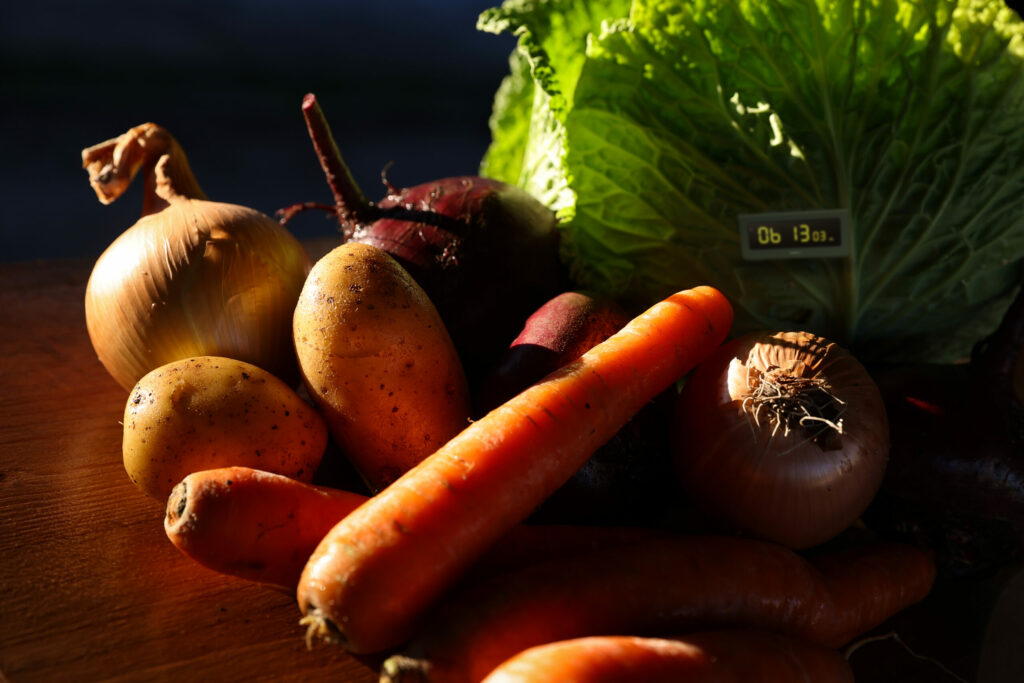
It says 6:13
